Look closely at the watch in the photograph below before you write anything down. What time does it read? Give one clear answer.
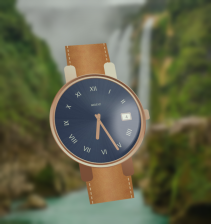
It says 6:26
